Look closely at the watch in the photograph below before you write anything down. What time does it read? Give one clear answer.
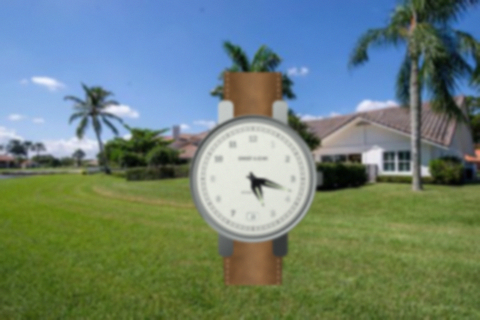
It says 5:18
